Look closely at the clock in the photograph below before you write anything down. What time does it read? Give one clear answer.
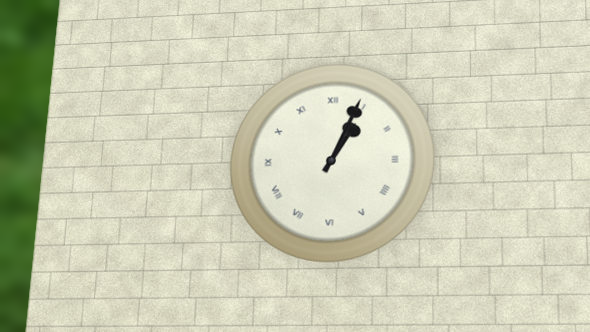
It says 1:04
